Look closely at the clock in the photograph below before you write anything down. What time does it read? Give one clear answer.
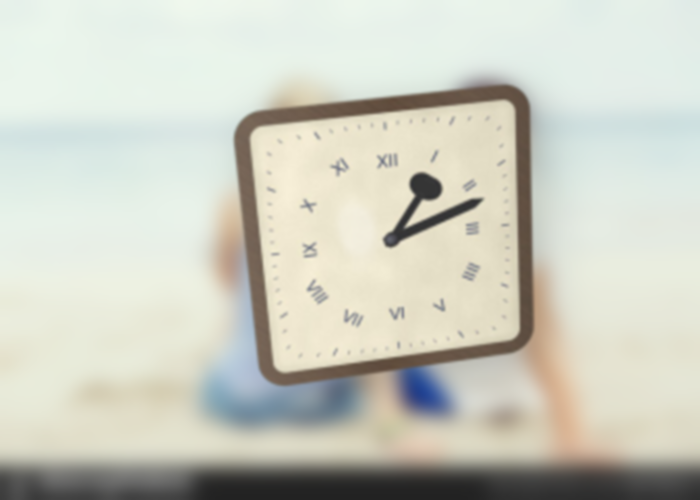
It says 1:12
